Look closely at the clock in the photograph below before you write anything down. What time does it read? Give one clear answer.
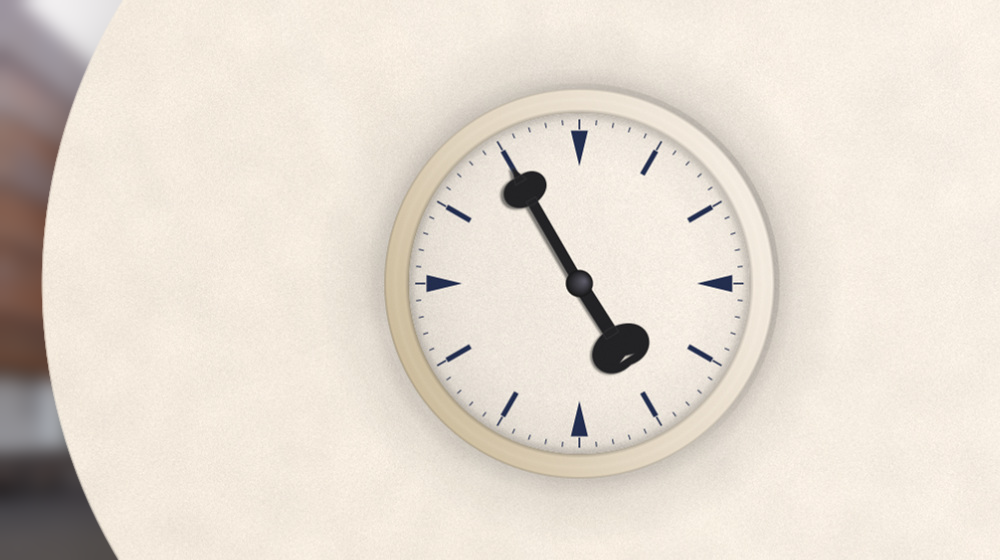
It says 4:55
